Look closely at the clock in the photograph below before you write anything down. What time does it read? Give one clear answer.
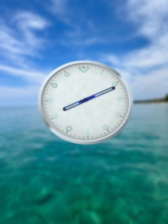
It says 8:11
